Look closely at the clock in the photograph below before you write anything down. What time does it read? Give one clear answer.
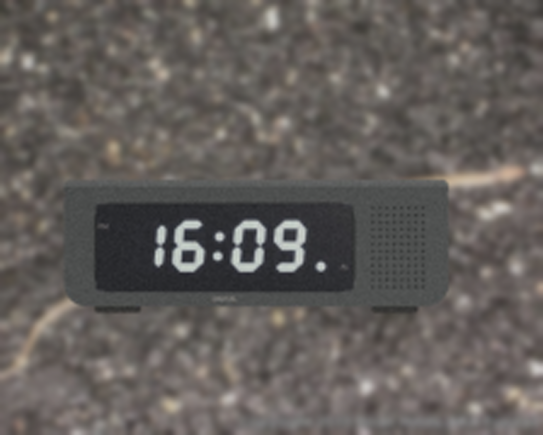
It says 16:09
